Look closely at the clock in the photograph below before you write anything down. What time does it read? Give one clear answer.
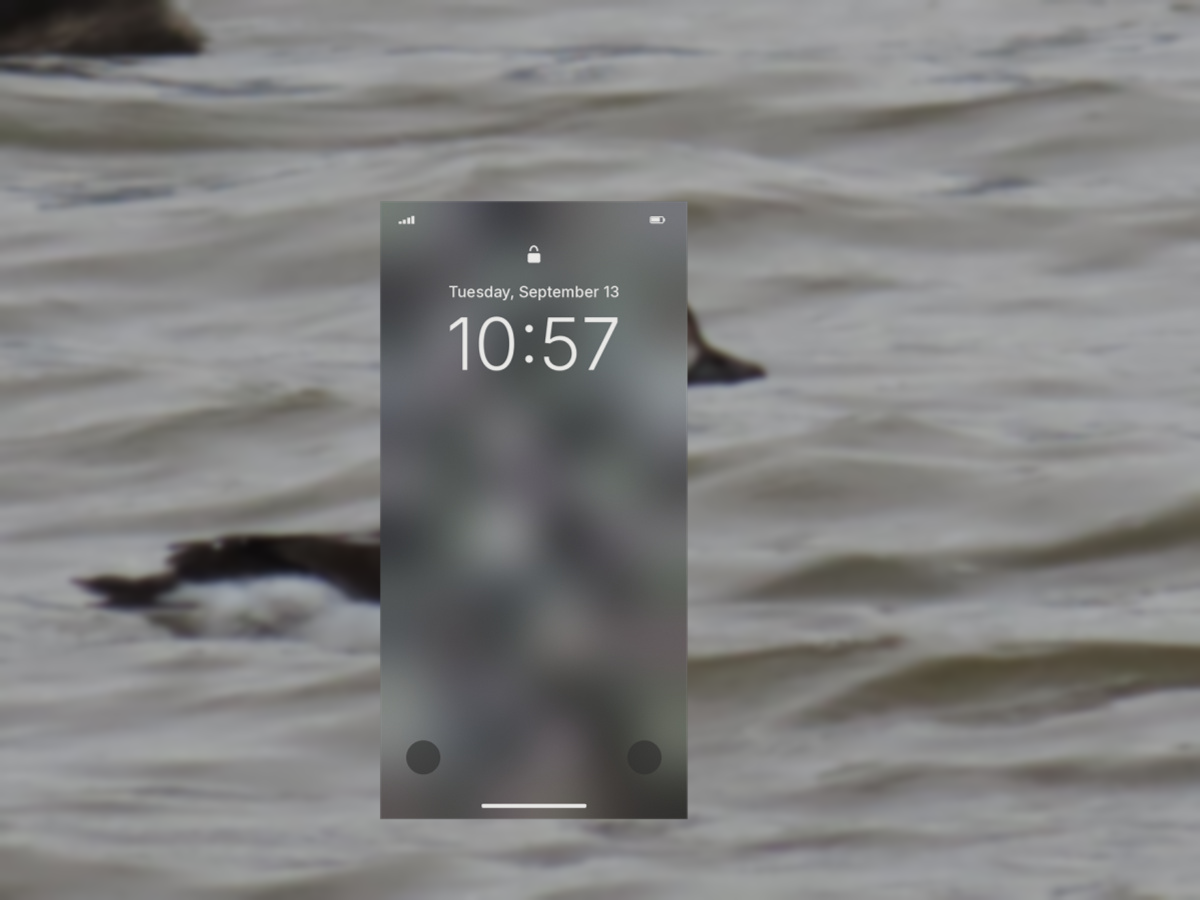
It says 10:57
